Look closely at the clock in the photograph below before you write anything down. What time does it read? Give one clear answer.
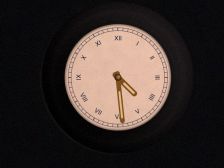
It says 4:29
